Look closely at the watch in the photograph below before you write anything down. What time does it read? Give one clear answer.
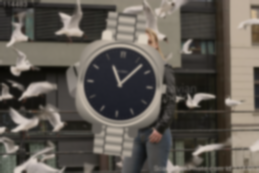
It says 11:07
